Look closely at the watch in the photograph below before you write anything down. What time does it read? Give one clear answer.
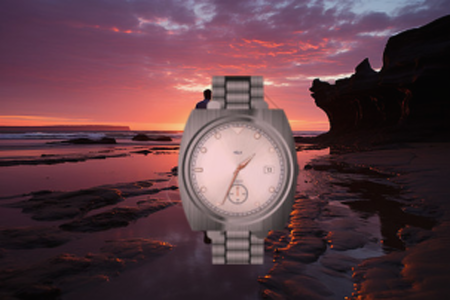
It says 1:34
